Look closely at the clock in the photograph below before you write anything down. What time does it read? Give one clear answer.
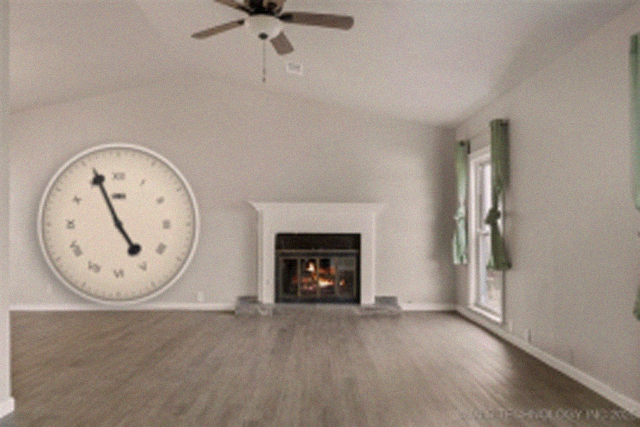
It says 4:56
